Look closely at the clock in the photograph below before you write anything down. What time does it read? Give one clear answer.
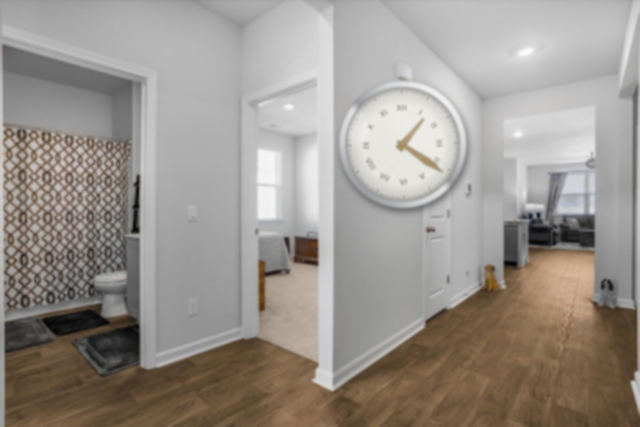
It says 1:21
